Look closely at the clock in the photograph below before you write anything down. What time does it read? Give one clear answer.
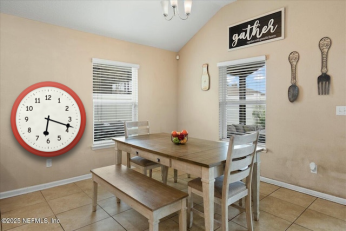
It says 6:18
